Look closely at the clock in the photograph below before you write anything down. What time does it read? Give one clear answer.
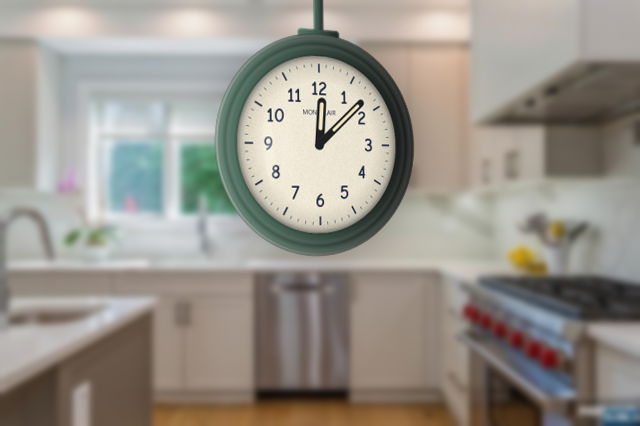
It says 12:08
